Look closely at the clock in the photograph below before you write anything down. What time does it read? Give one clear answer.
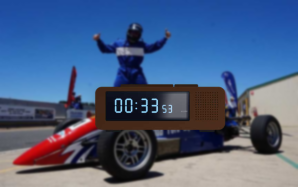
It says 0:33:53
